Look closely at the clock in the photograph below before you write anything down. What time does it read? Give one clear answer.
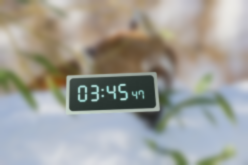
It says 3:45:47
